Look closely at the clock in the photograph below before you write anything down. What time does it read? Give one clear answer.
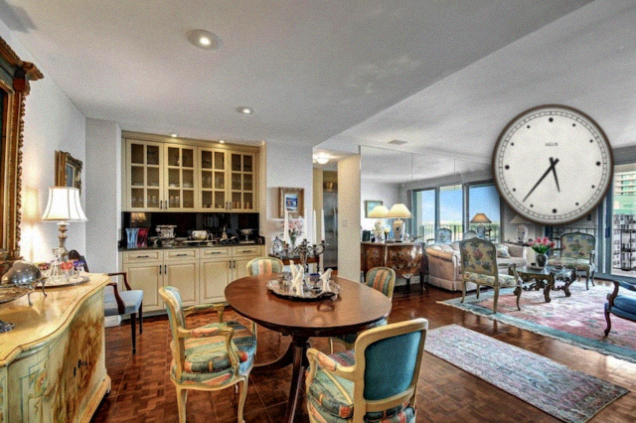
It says 5:37
